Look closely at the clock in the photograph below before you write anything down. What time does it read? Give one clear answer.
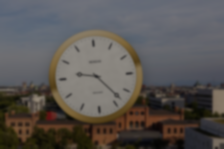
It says 9:23
